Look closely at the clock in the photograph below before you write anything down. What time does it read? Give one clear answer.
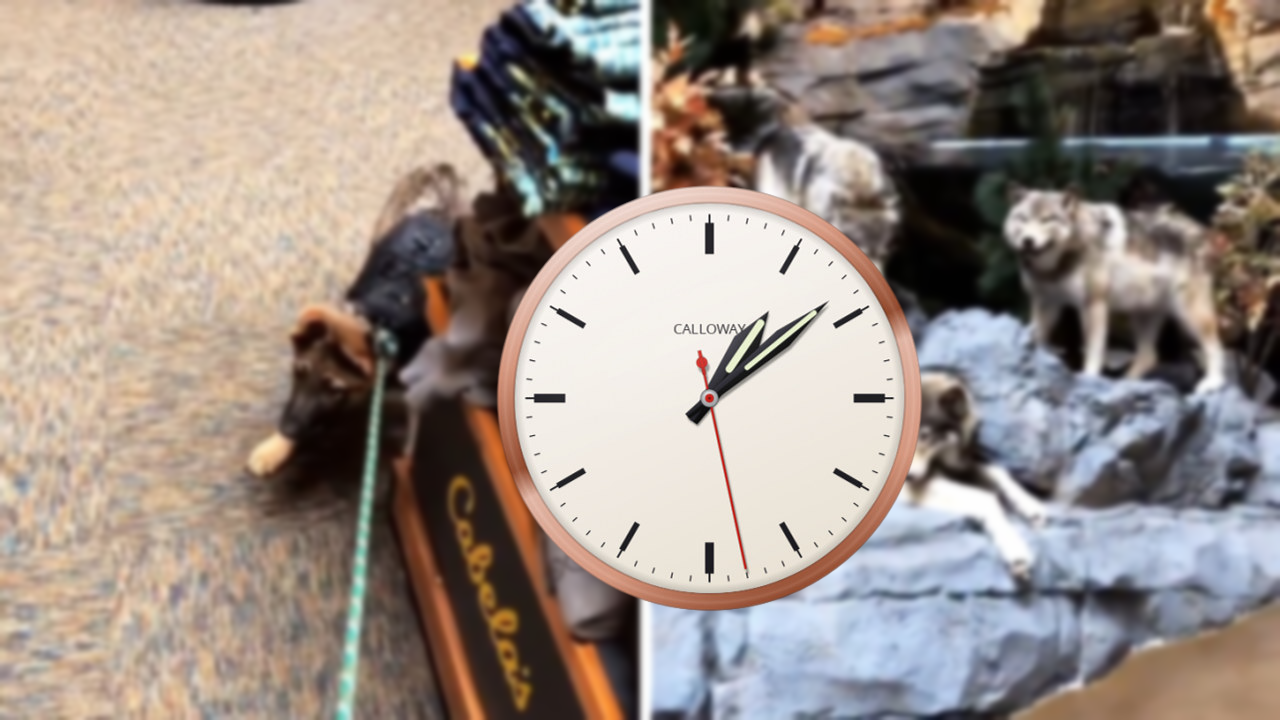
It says 1:08:28
